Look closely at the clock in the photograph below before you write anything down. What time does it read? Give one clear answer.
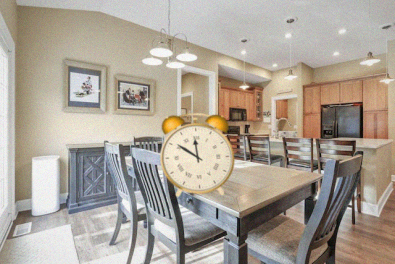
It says 11:51
